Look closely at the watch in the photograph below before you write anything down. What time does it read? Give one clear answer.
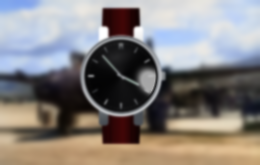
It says 3:53
